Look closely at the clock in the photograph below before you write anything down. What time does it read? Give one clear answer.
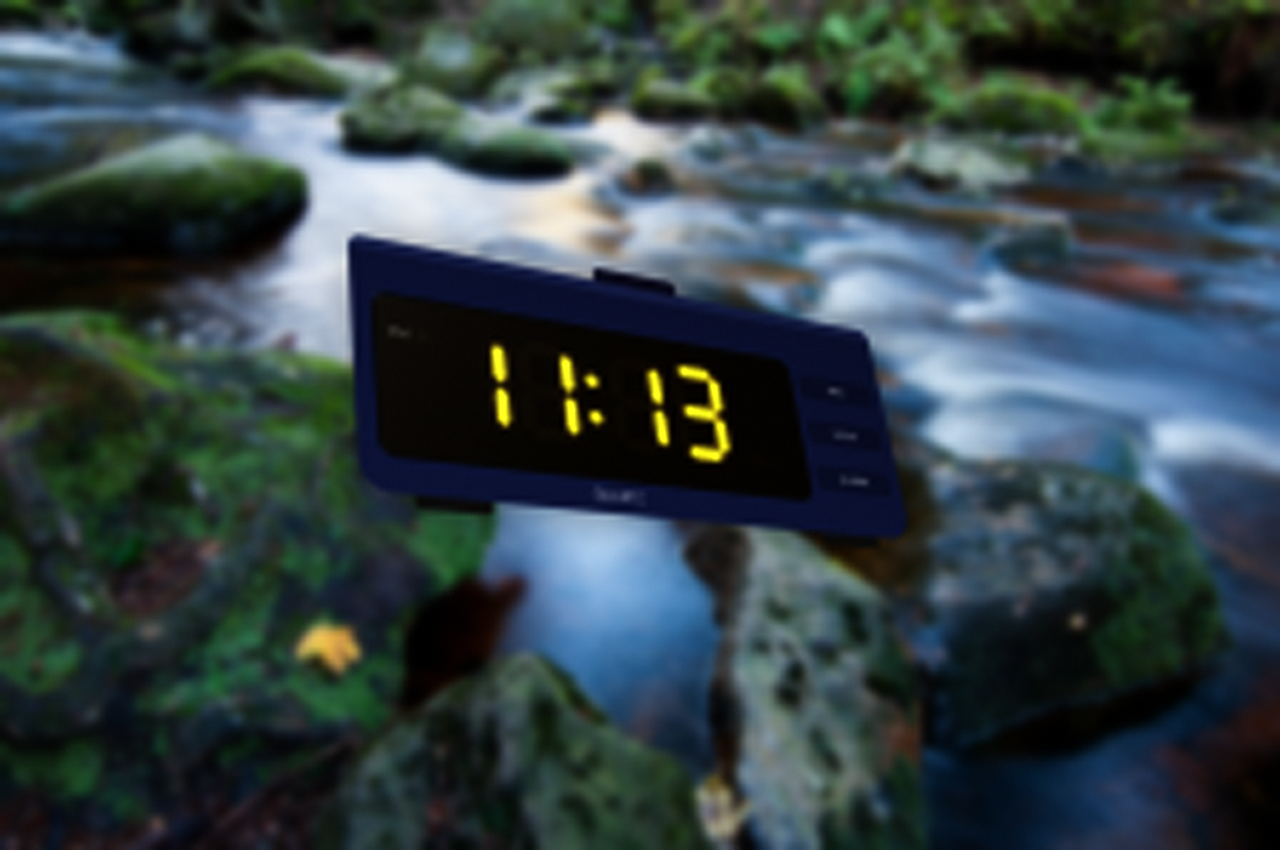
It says 11:13
